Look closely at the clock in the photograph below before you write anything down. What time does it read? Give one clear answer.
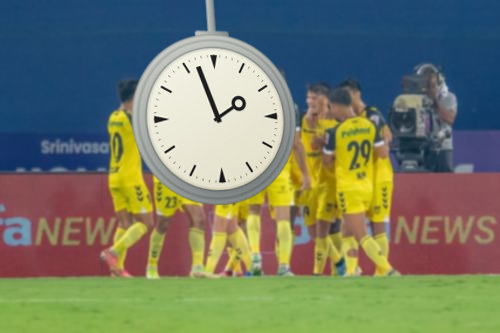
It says 1:57
